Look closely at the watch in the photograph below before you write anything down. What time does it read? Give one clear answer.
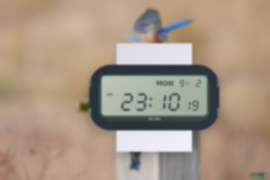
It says 23:10:19
